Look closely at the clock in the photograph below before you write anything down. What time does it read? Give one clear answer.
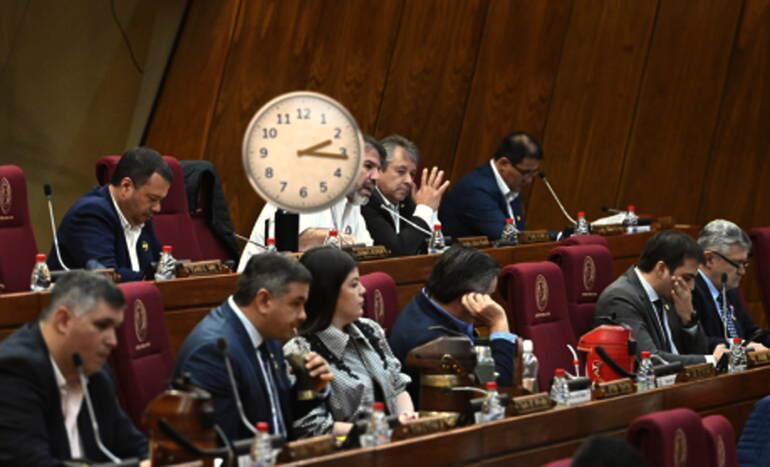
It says 2:16
